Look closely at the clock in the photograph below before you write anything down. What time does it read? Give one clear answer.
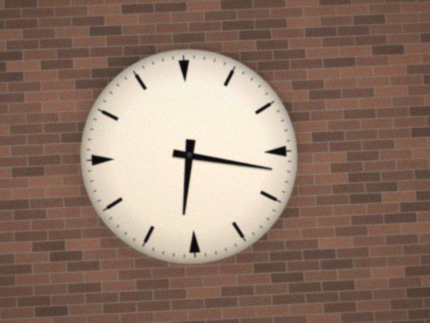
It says 6:17
